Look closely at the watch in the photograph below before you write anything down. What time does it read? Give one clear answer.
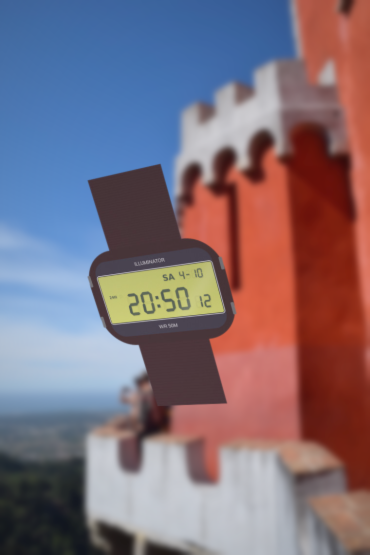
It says 20:50:12
